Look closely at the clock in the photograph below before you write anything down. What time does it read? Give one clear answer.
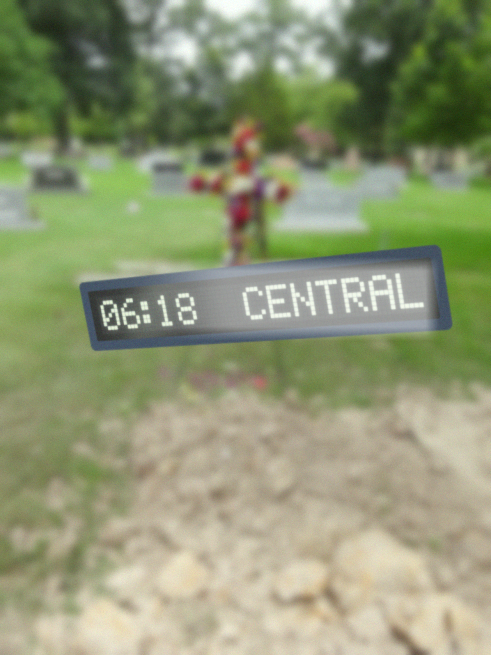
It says 6:18
